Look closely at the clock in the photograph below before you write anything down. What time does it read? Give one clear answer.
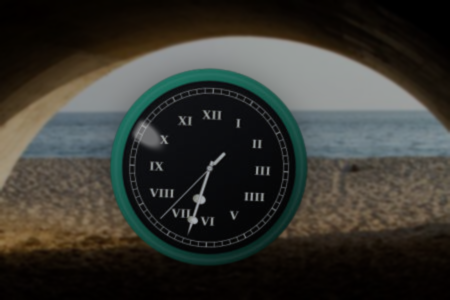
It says 6:32:37
